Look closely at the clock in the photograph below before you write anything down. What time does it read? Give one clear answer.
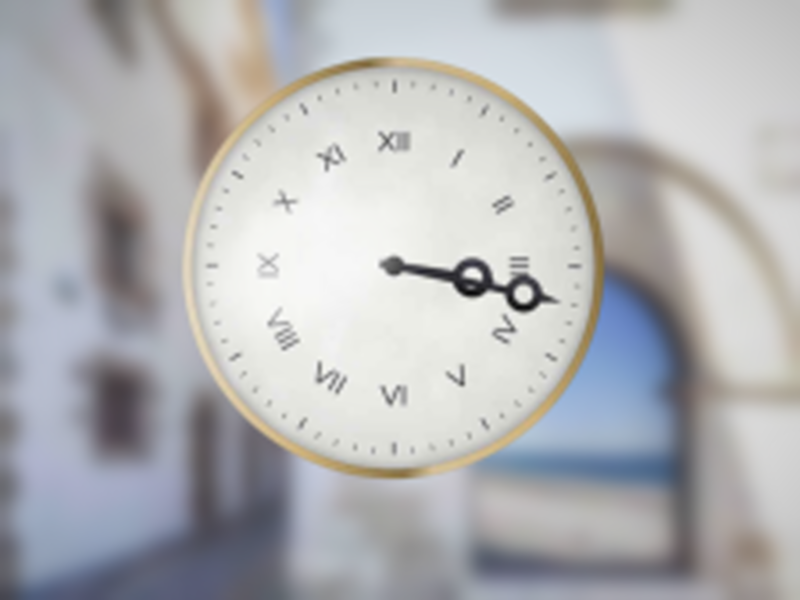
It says 3:17
